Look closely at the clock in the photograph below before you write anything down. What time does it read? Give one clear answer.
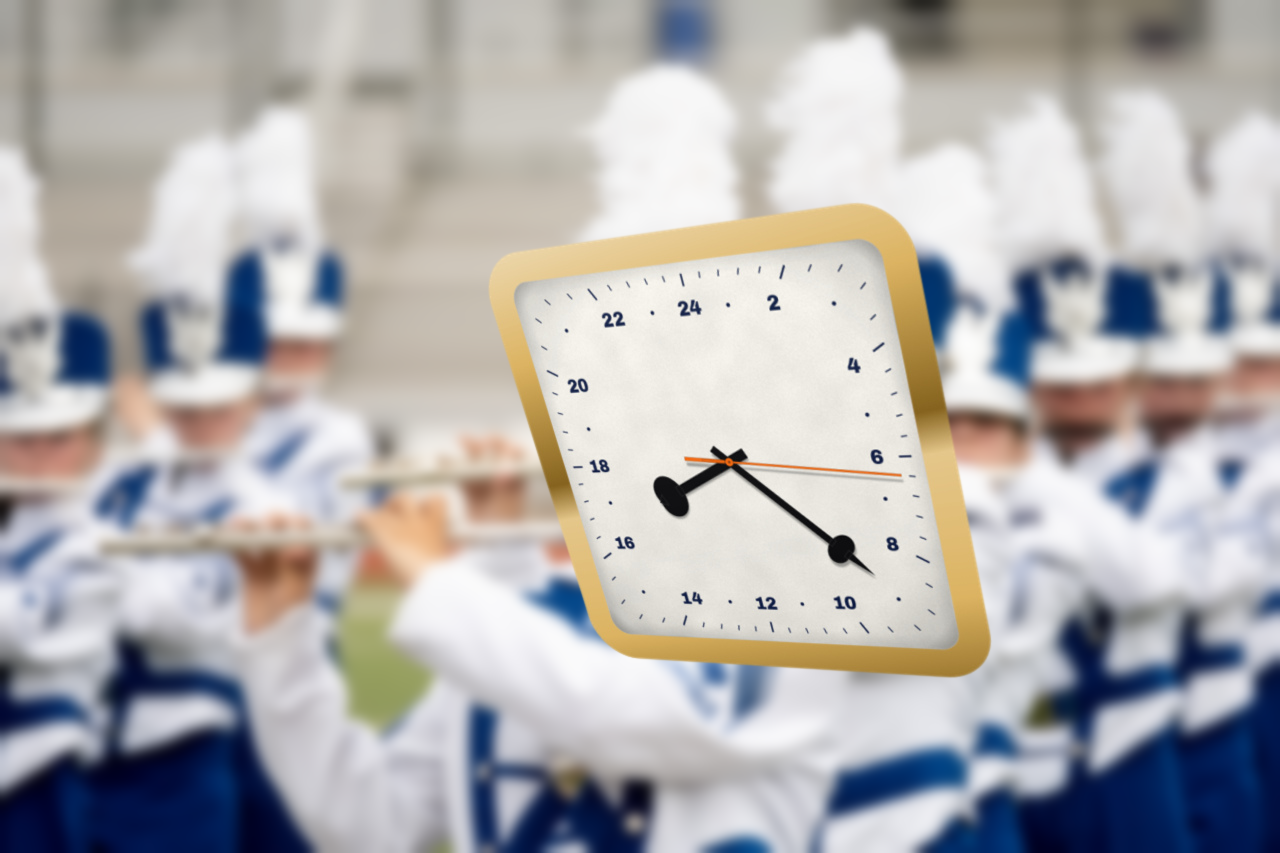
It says 16:22:16
